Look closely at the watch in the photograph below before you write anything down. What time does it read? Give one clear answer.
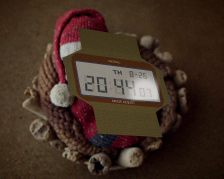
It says 20:44:07
